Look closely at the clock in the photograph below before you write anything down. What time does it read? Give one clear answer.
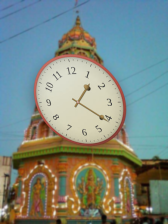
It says 1:21
